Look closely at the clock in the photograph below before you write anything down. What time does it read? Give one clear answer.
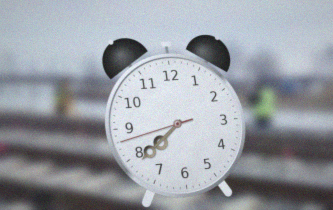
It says 7:38:43
